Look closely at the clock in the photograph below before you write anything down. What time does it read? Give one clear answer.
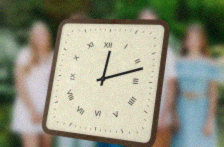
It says 12:12
